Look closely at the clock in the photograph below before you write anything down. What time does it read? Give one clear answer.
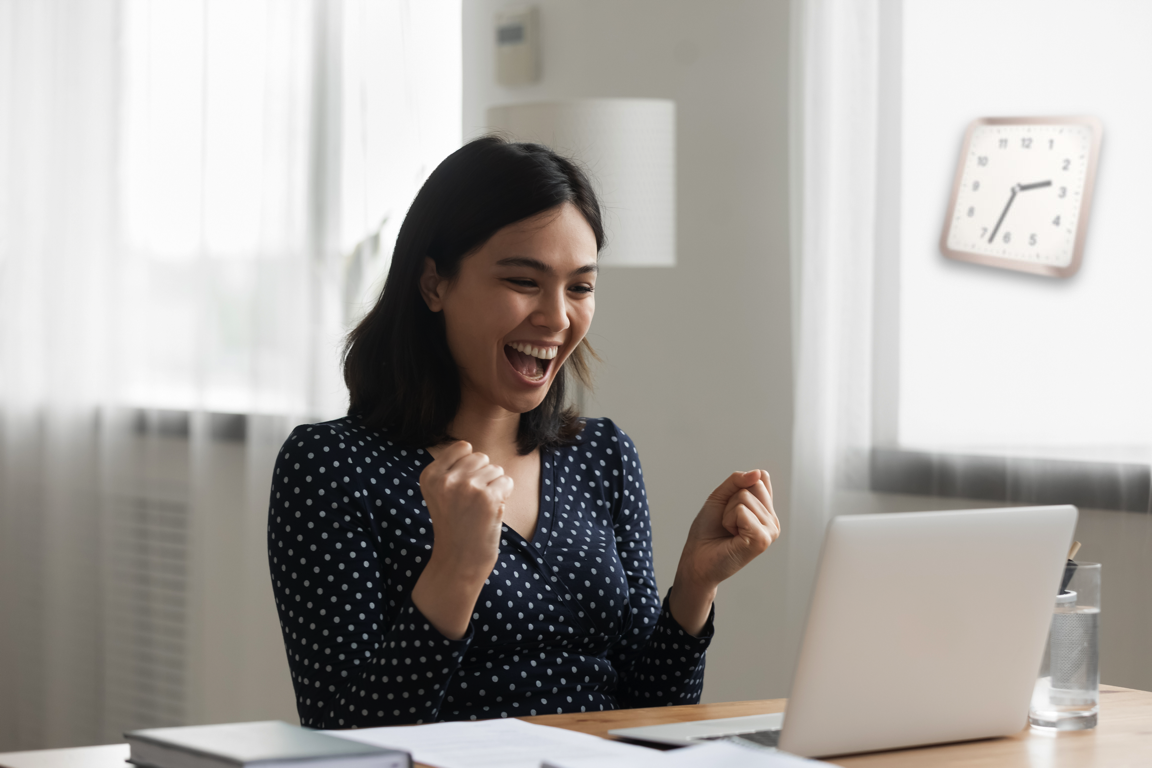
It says 2:33
